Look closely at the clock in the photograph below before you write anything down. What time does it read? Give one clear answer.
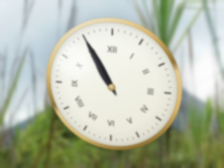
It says 10:55
